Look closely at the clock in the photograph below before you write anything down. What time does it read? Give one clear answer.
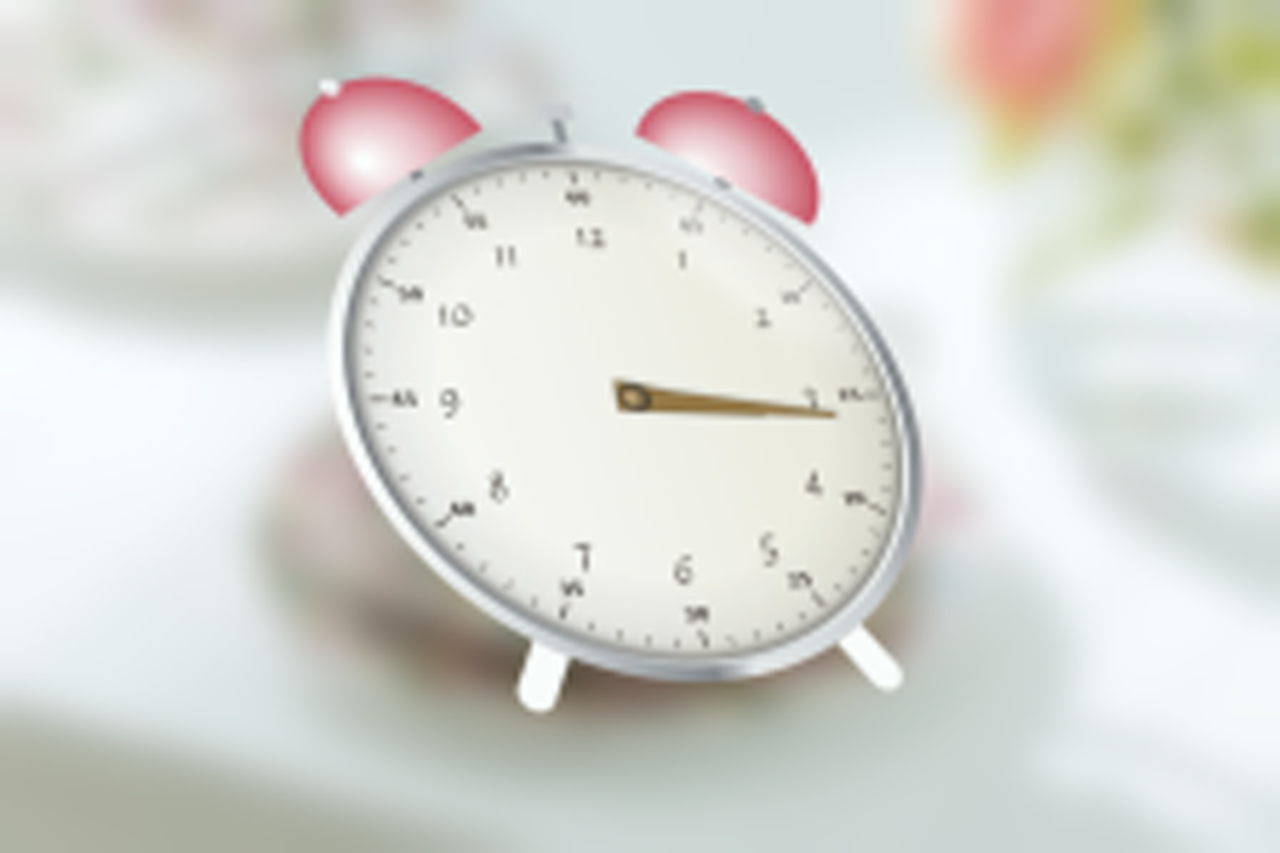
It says 3:16
